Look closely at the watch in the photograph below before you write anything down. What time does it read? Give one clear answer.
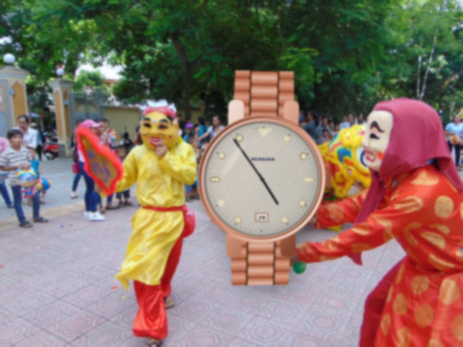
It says 4:54
